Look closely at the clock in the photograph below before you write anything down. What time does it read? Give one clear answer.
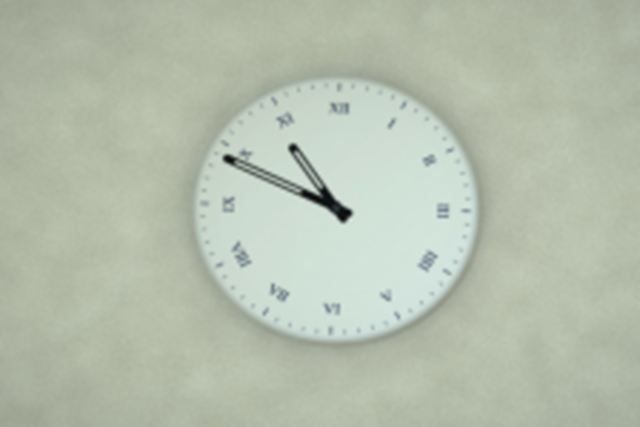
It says 10:49
